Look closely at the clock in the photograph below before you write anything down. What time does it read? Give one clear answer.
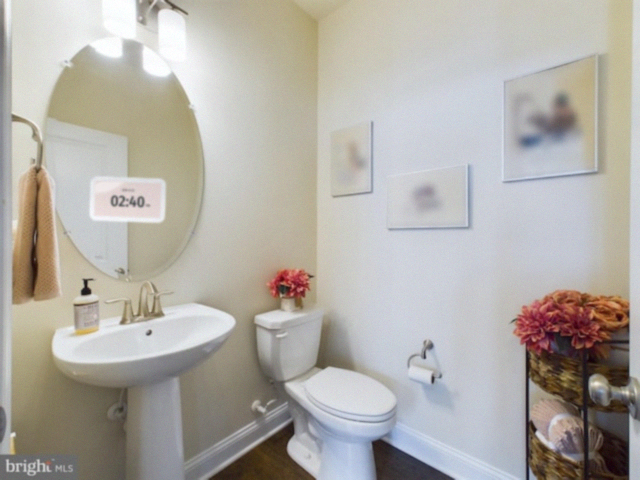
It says 2:40
